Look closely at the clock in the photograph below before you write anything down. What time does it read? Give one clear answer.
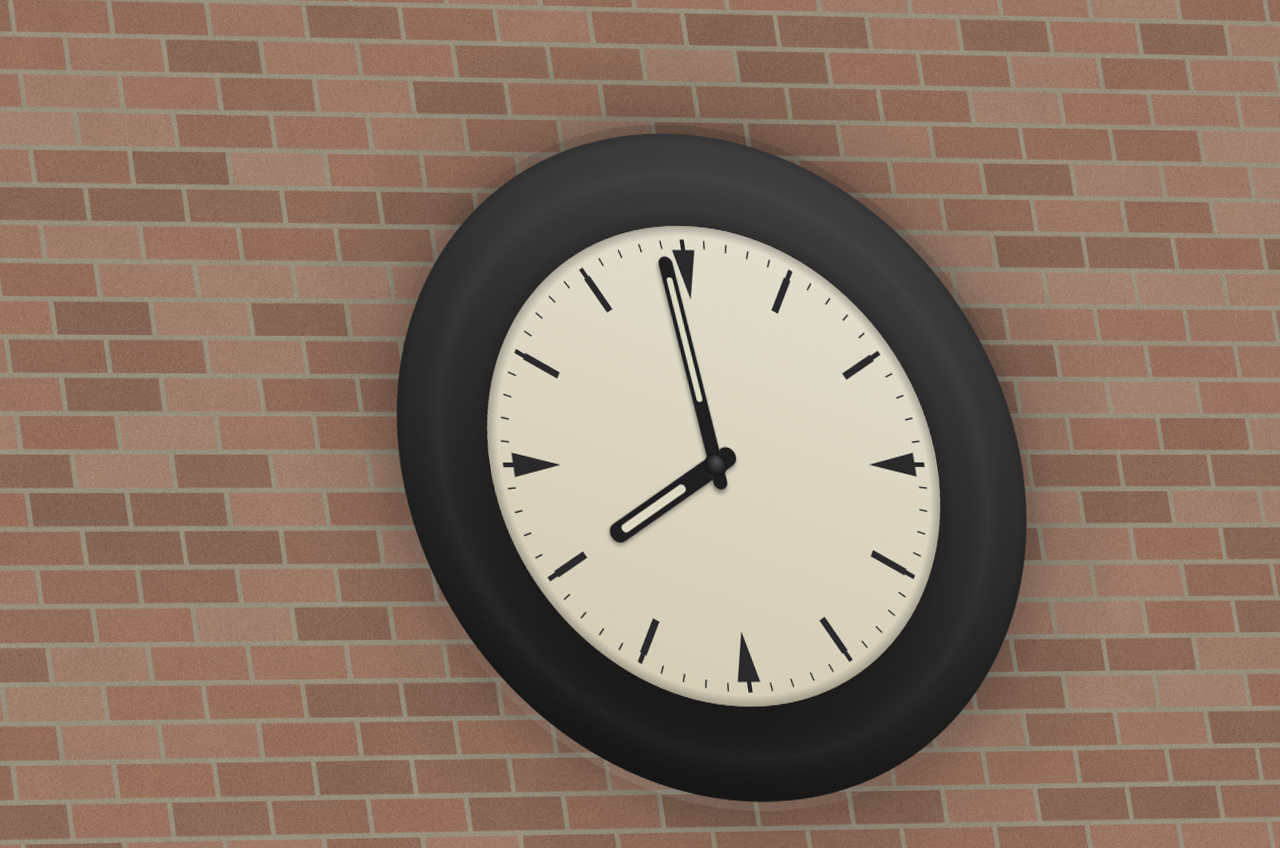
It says 7:59
